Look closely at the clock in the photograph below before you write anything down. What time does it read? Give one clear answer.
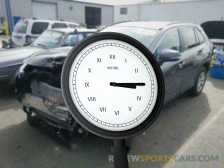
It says 3:15
